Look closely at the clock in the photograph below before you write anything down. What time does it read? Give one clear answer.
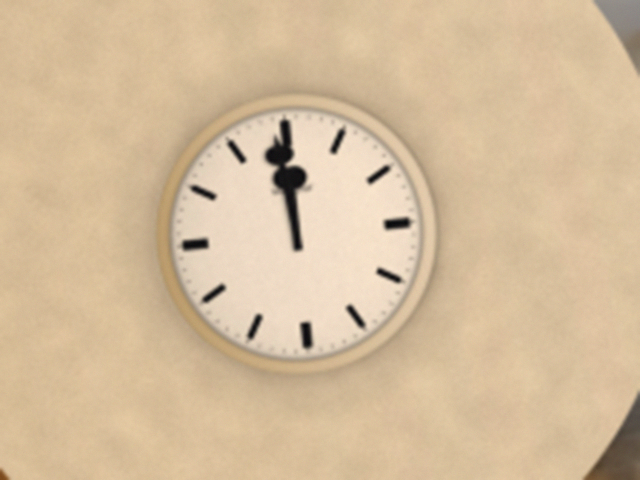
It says 11:59
